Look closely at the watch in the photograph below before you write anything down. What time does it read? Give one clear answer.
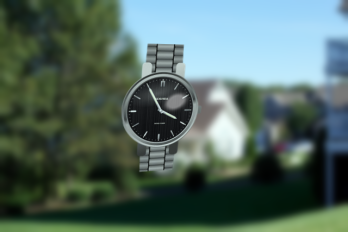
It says 3:55
